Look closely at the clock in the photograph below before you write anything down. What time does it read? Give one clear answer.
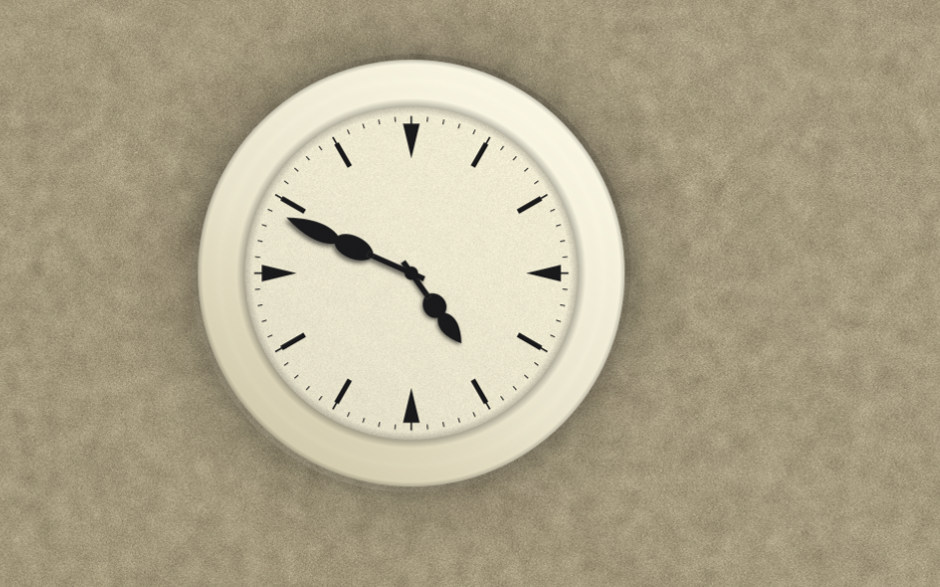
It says 4:49
